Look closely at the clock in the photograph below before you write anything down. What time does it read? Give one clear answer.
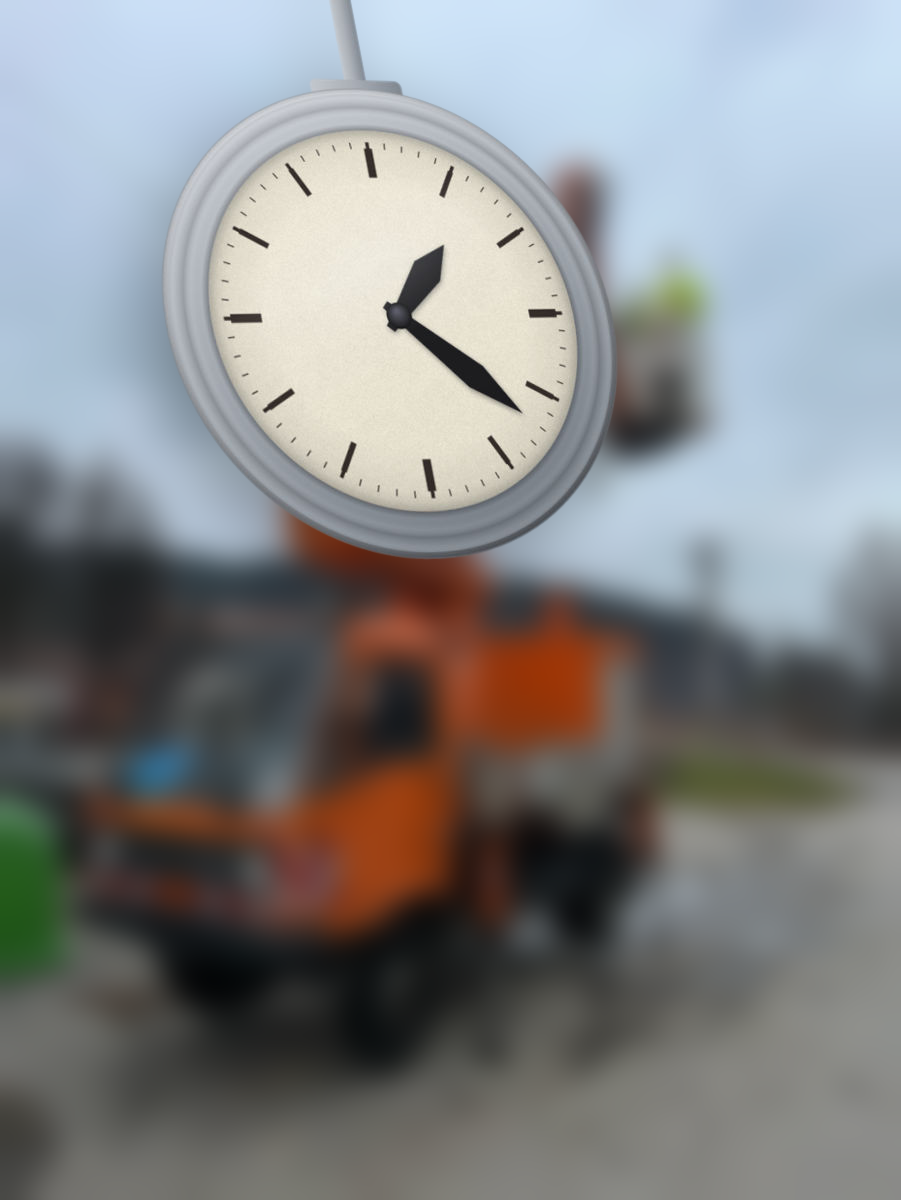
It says 1:22
